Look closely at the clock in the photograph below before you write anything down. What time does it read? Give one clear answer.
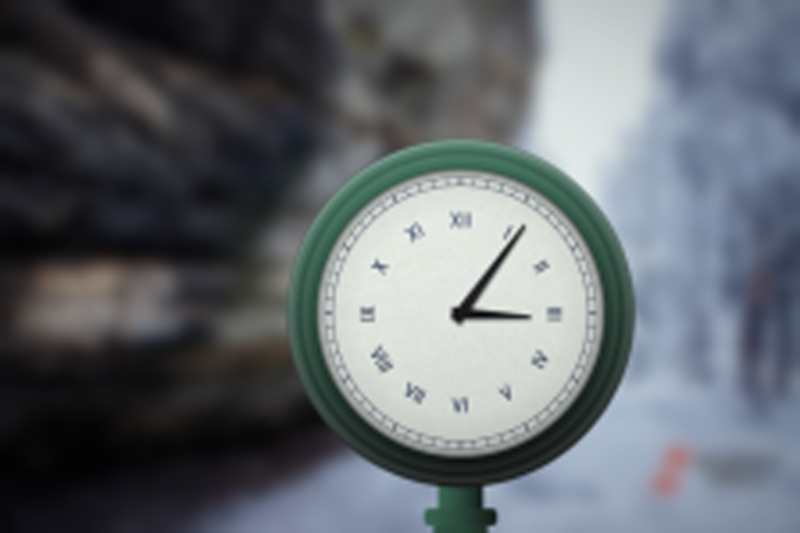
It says 3:06
